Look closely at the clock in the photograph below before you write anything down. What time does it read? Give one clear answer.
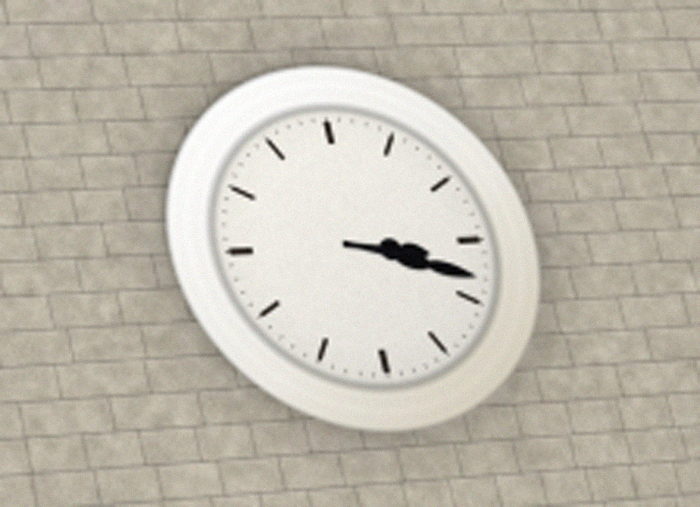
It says 3:18
